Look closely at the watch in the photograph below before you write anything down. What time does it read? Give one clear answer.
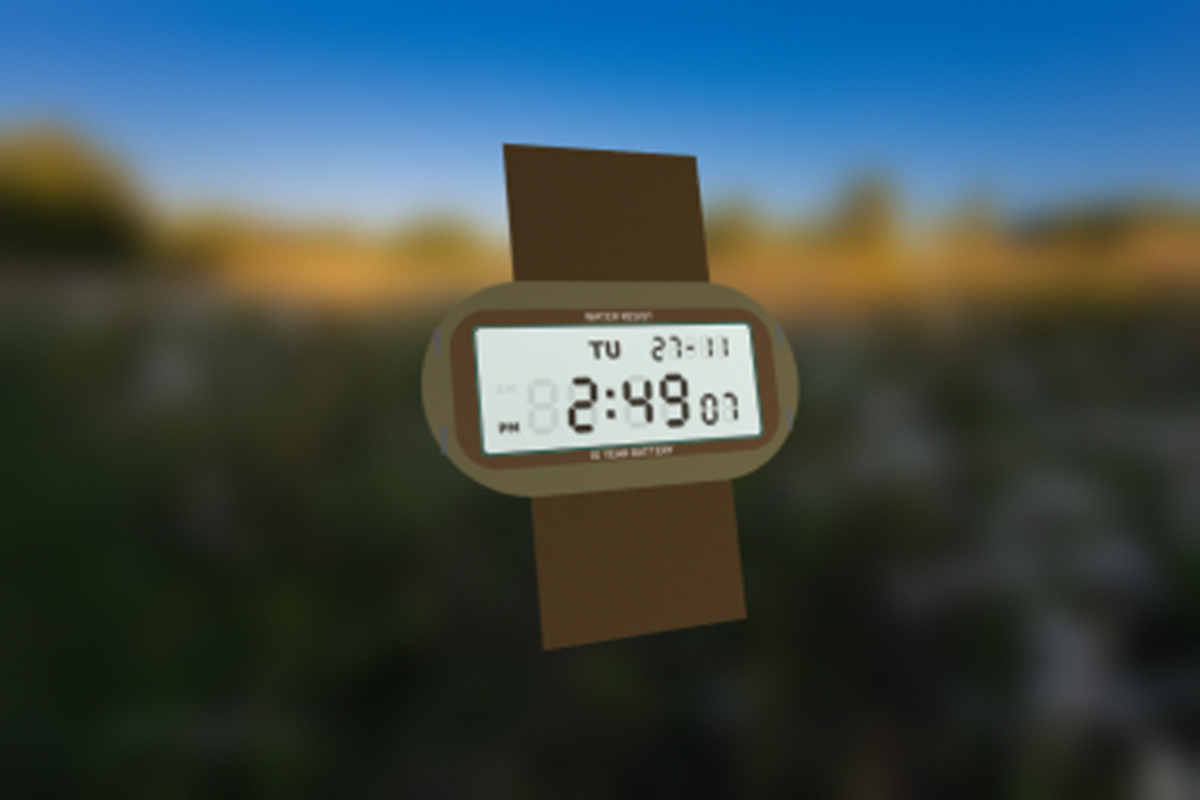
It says 2:49:07
